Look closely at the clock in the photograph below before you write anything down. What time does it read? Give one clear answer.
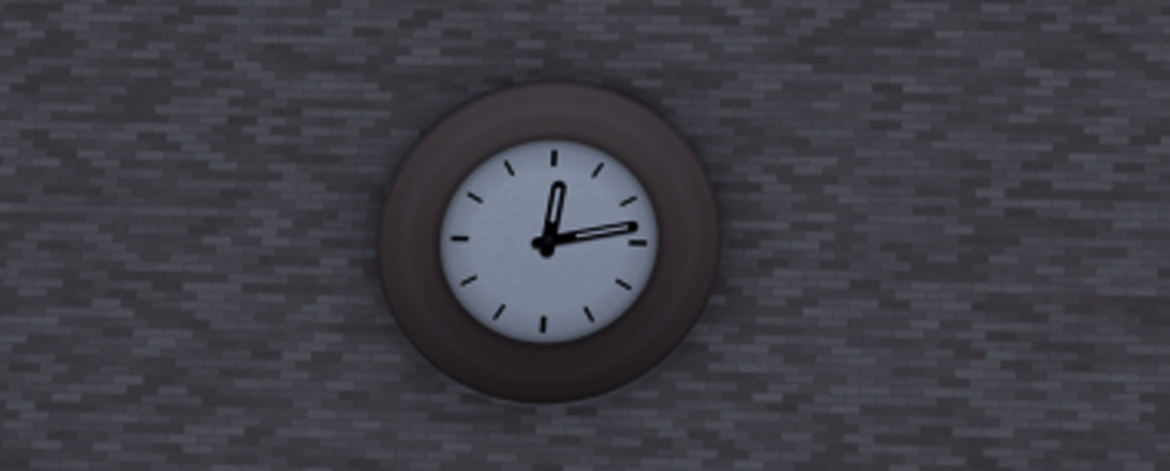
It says 12:13
